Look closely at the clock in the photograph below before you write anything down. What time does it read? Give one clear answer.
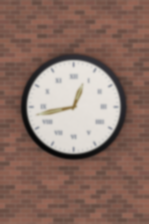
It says 12:43
